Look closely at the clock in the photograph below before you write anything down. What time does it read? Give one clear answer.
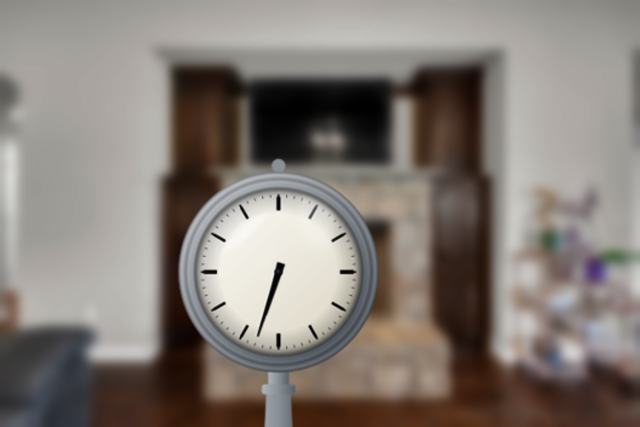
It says 6:33
